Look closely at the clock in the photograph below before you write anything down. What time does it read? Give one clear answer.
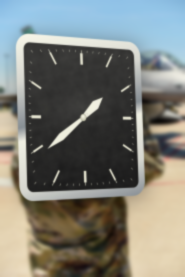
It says 1:39
